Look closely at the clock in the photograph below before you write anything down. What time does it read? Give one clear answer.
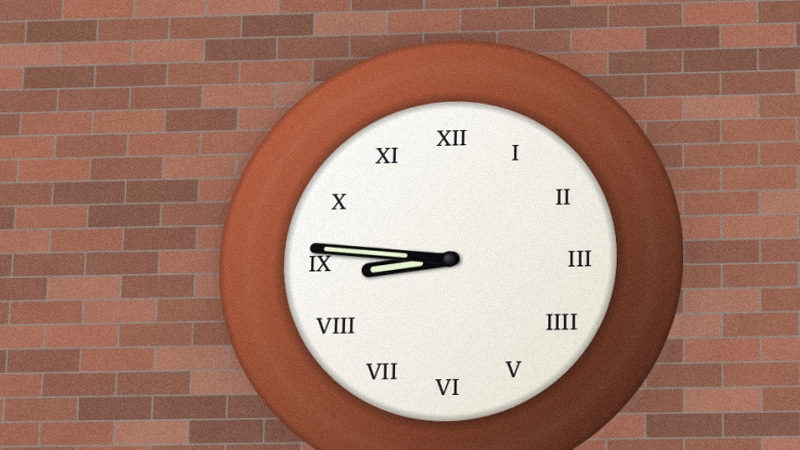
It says 8:46
